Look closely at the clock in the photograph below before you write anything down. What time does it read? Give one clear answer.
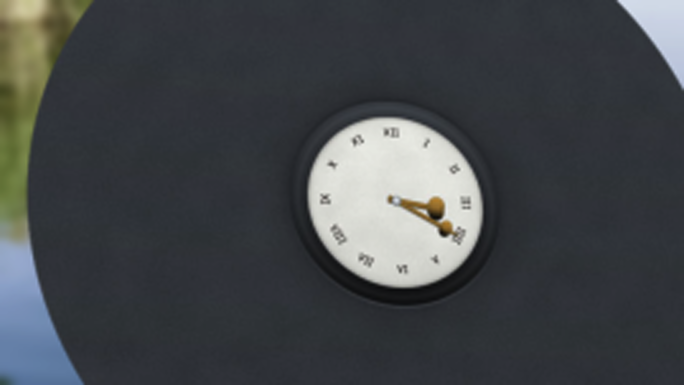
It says 3:20
